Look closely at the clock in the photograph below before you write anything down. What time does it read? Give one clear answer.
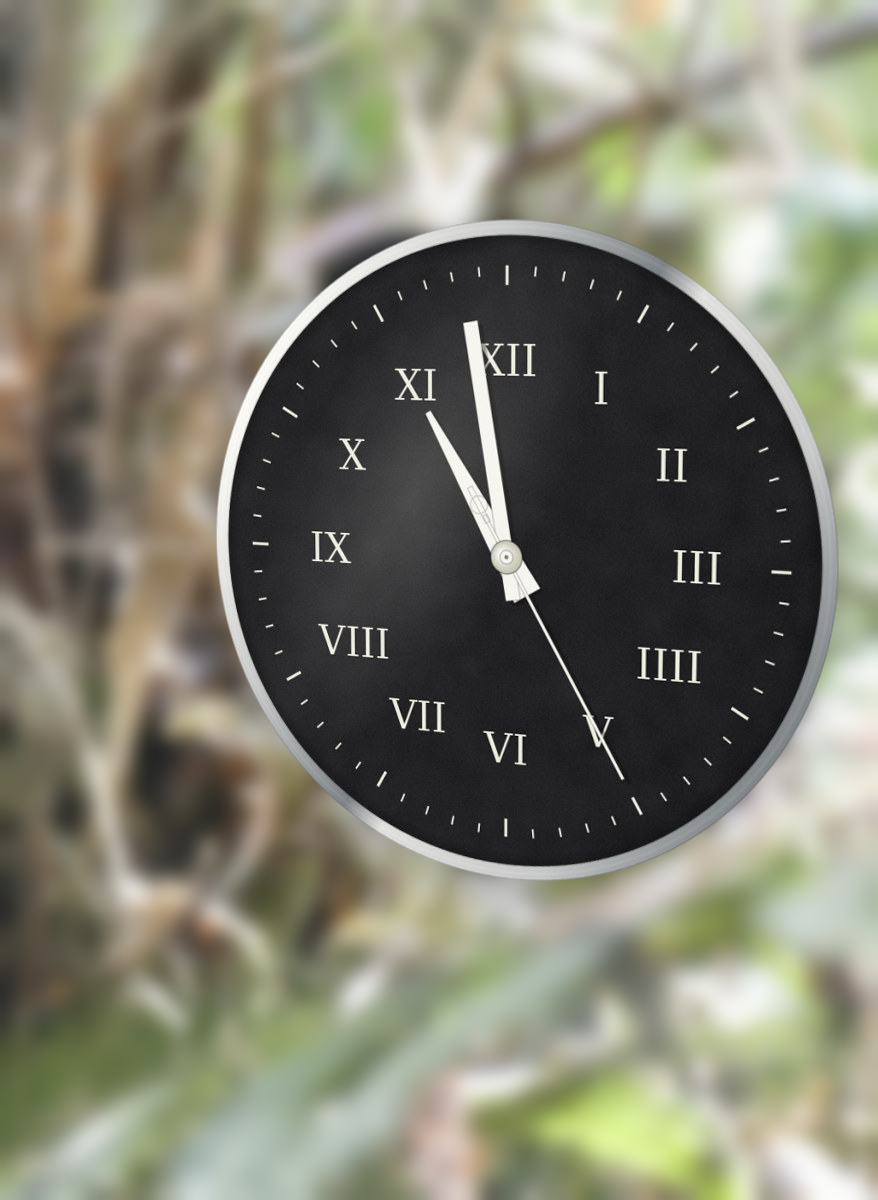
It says 10:58:25
